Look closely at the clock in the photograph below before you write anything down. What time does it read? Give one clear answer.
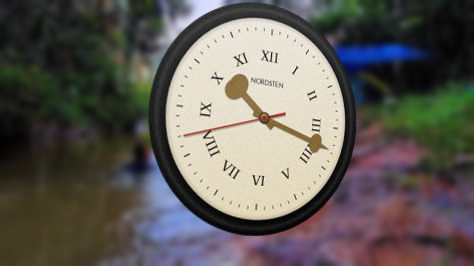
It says 10:17:42
